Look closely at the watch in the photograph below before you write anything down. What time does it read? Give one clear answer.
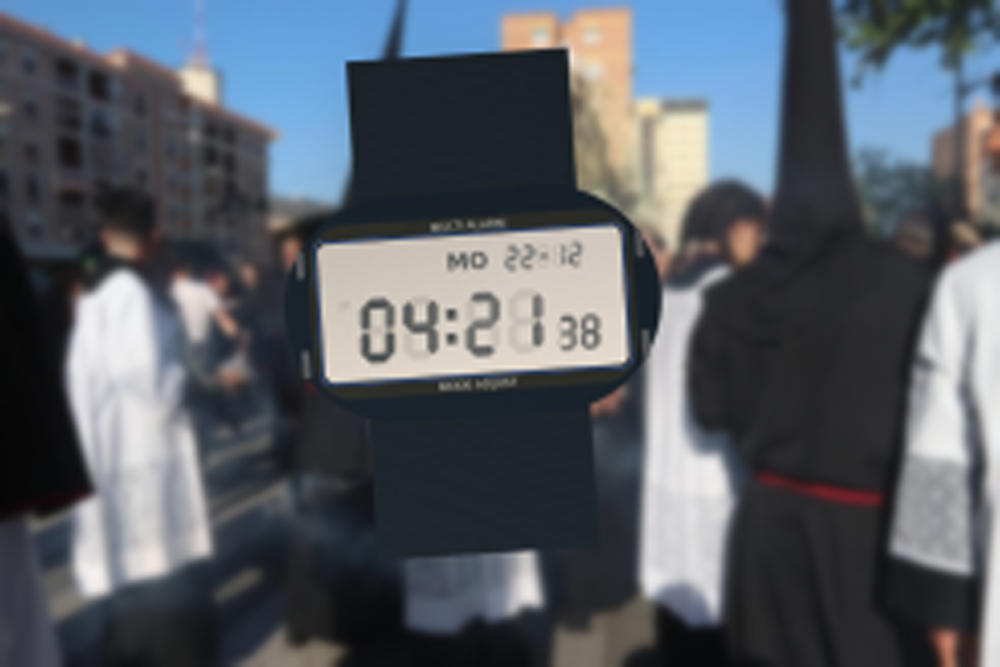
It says 4:21:38
